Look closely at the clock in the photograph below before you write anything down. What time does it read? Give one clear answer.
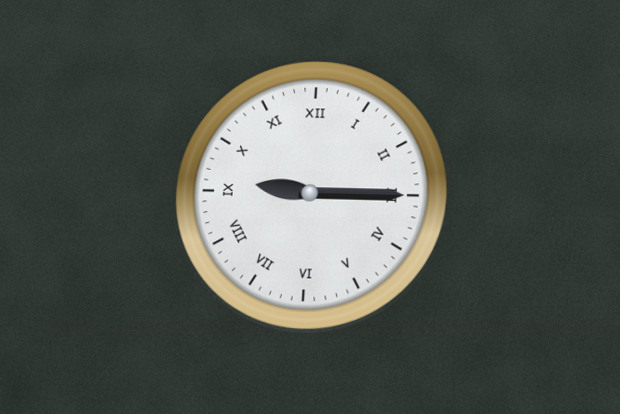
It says 9:15
